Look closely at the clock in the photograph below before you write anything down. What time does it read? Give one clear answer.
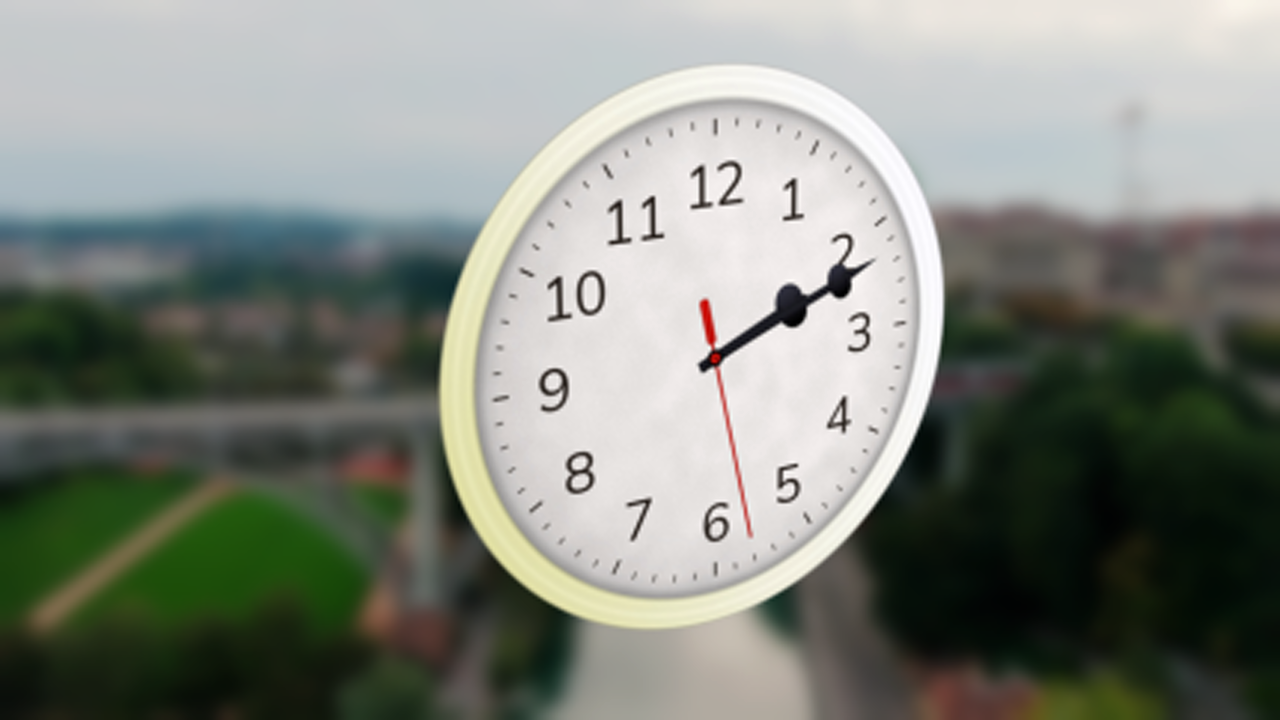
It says 2:11:28
